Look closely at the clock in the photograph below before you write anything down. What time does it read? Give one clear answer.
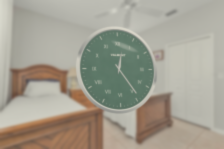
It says 12:24
